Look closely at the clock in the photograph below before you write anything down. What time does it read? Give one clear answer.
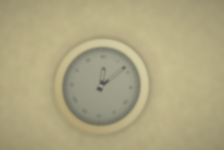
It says 12:08
